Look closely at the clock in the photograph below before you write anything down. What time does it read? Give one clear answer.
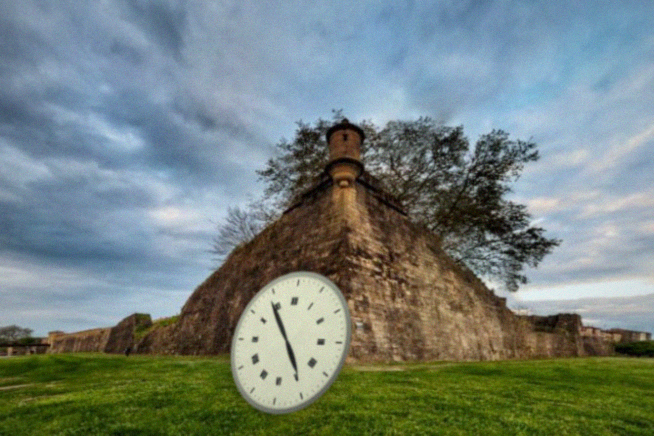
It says 4:54
